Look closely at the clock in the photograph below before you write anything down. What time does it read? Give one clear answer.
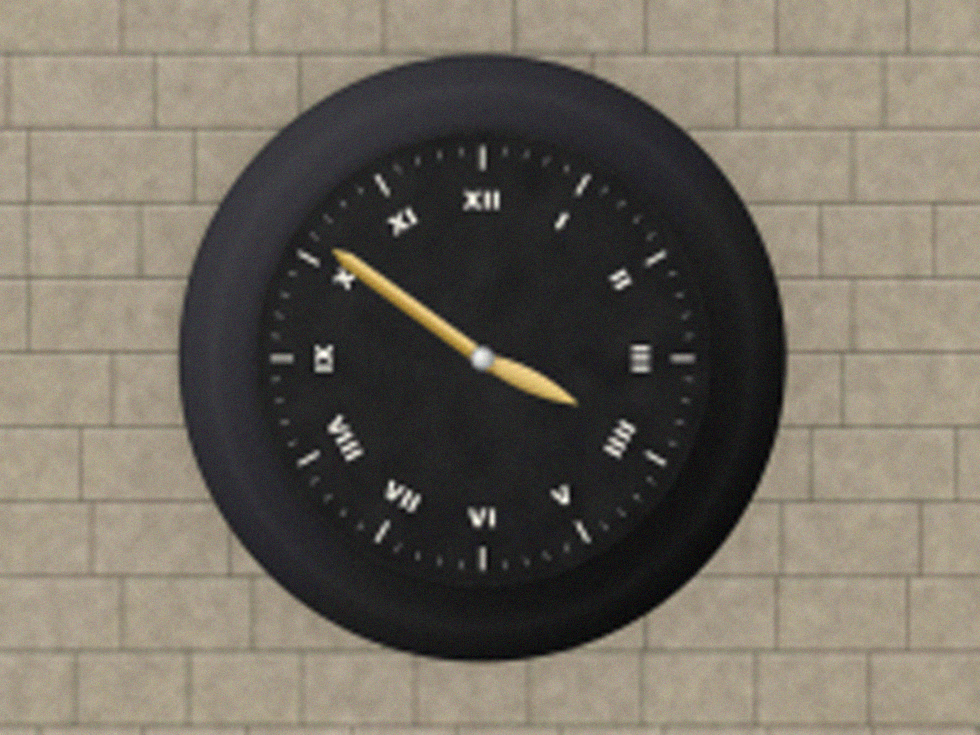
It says 3:51
